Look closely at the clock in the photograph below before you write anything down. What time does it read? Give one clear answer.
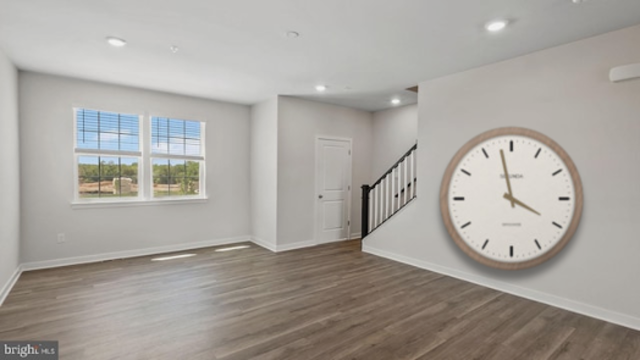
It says 3:58
